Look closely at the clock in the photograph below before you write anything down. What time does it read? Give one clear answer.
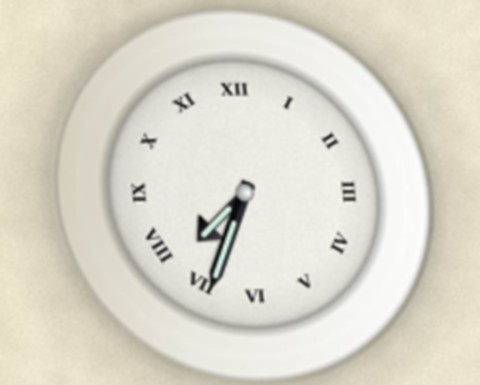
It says 7:34
